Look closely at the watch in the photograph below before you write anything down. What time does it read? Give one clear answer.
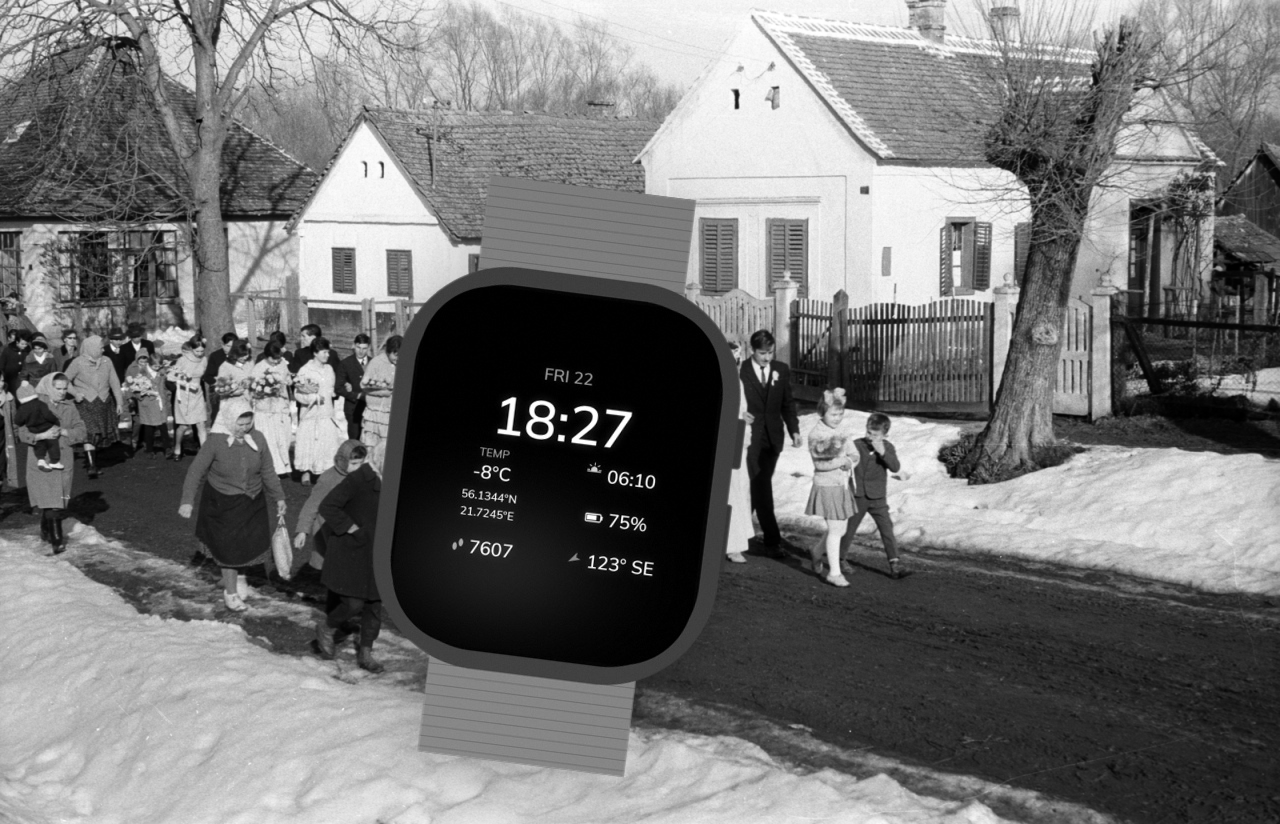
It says 18:27
